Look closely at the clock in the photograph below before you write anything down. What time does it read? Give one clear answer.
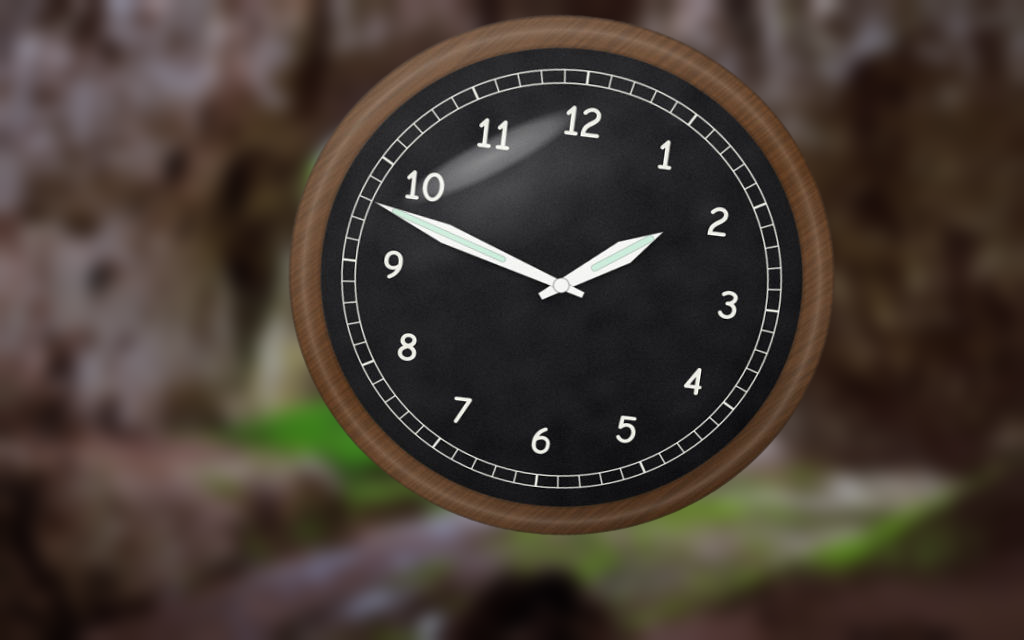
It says 1:48
